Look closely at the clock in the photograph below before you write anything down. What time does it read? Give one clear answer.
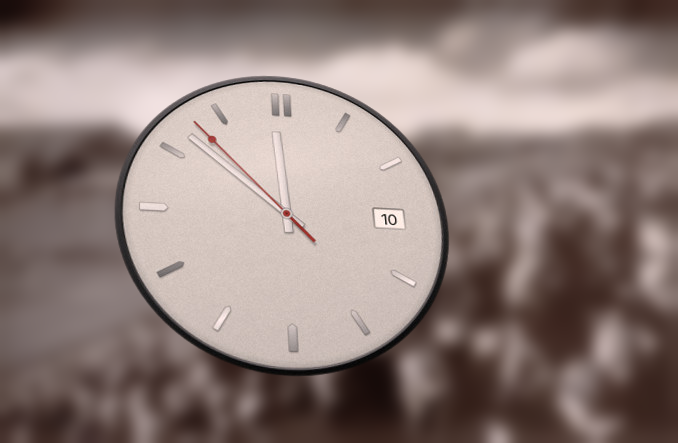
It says 11:51:53
